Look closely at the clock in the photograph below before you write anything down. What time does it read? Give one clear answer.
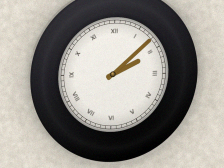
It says 2:08
